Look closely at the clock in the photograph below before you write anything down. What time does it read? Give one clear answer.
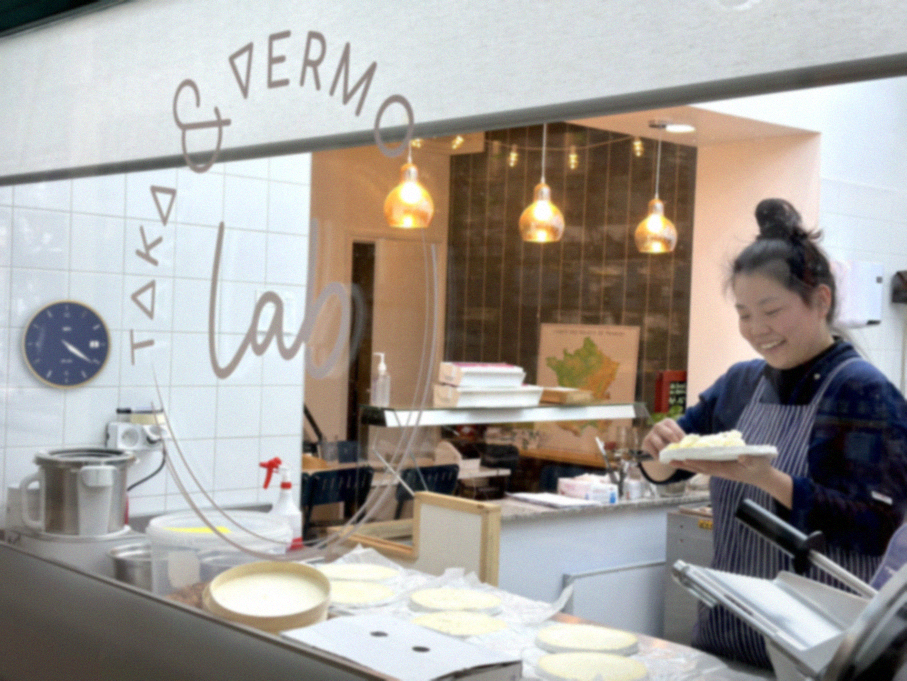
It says 4:21
